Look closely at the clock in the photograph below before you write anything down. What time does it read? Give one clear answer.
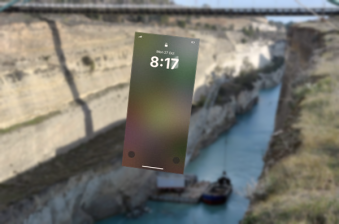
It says 8:17
